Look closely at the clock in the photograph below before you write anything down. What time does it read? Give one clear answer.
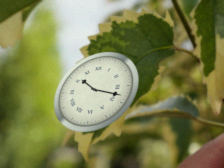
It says 10:18
